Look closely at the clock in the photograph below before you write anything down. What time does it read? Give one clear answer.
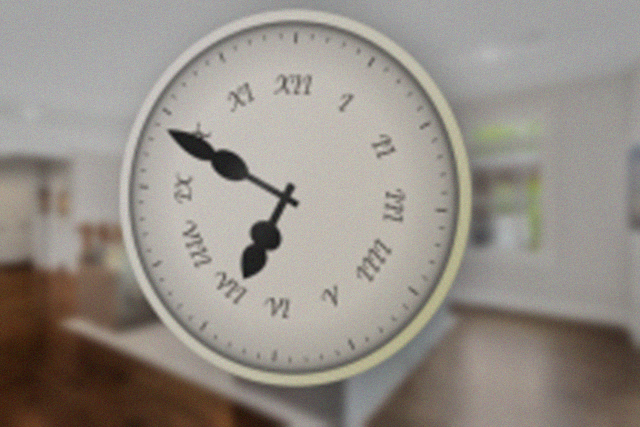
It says 6:49
